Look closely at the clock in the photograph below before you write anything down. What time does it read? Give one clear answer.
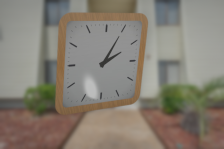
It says 2:05
